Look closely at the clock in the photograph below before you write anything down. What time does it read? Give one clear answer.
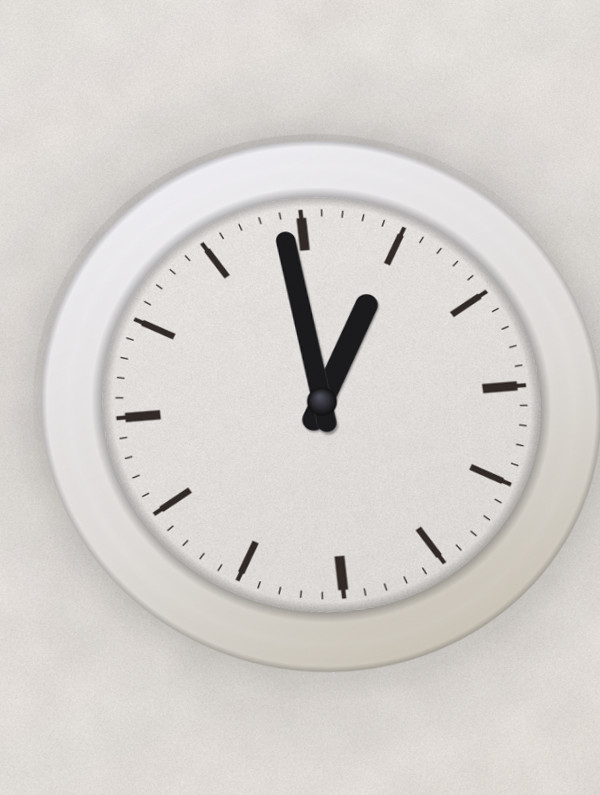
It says 12:59
